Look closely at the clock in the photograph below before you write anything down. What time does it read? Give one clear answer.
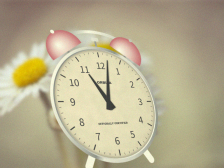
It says 11:02
